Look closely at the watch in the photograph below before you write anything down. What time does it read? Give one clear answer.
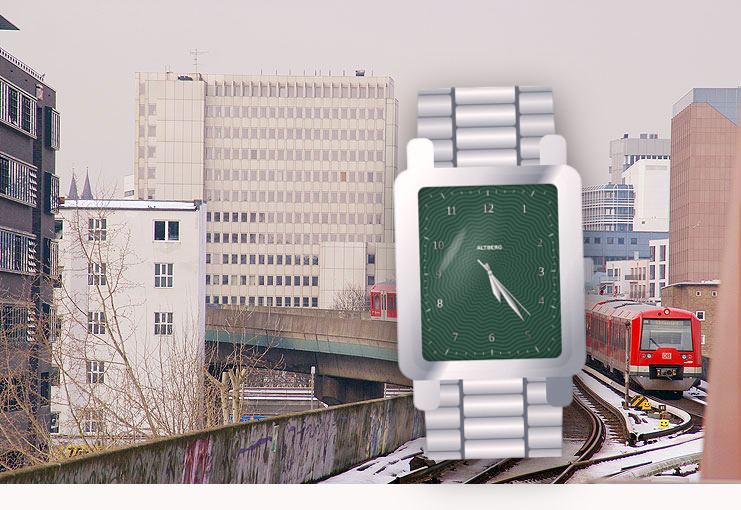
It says 5:24:23
